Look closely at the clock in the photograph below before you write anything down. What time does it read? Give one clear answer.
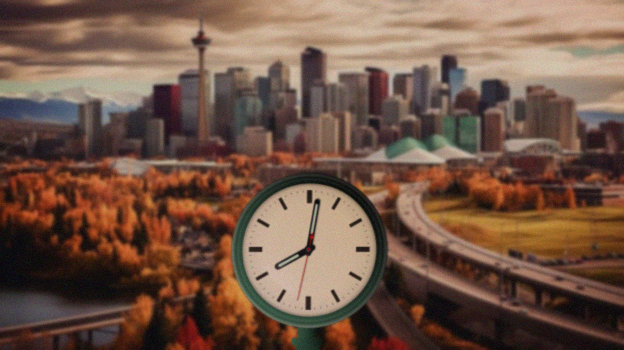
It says 8:01:32
